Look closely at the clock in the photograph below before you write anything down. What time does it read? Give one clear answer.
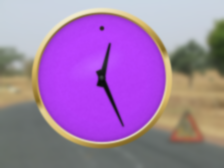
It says 12:26
